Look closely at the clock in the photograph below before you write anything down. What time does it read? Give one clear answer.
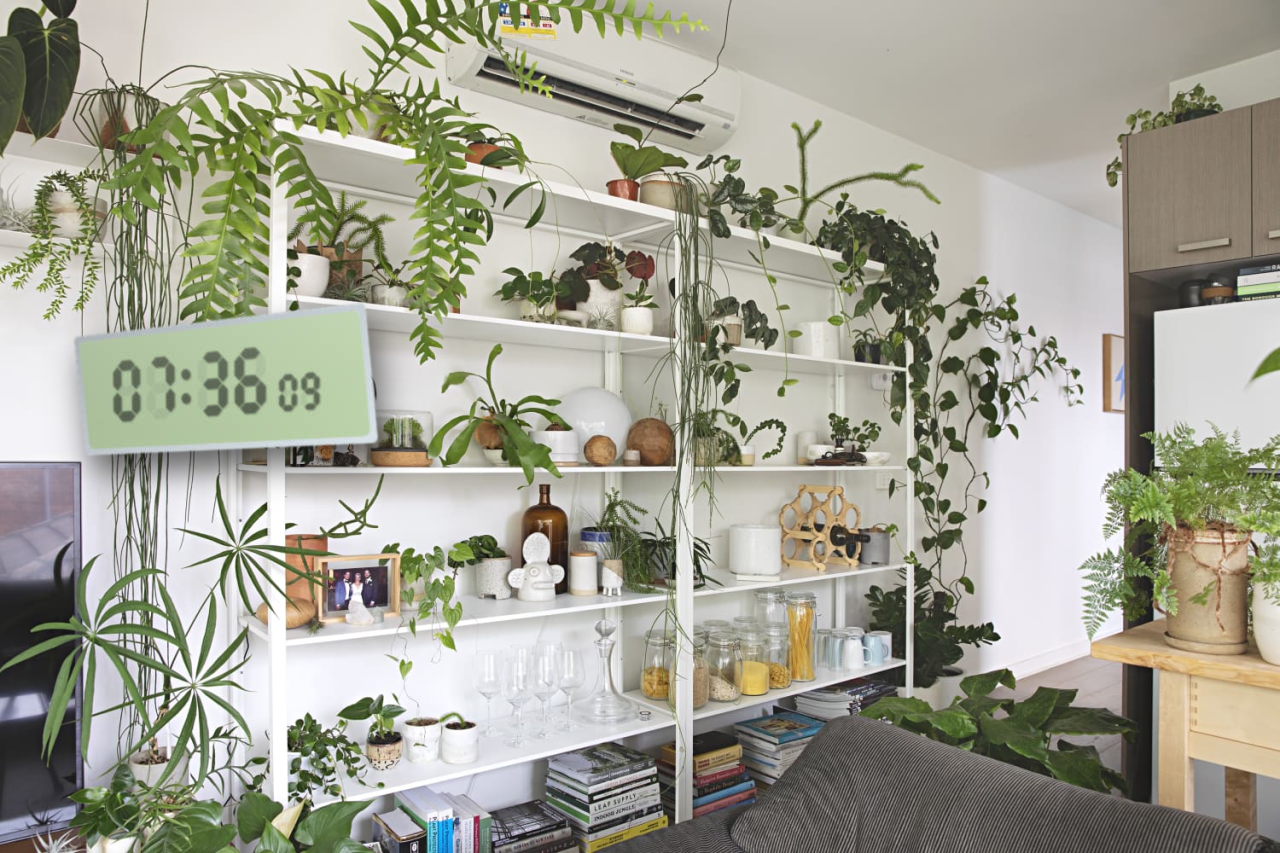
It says 7:36:09
